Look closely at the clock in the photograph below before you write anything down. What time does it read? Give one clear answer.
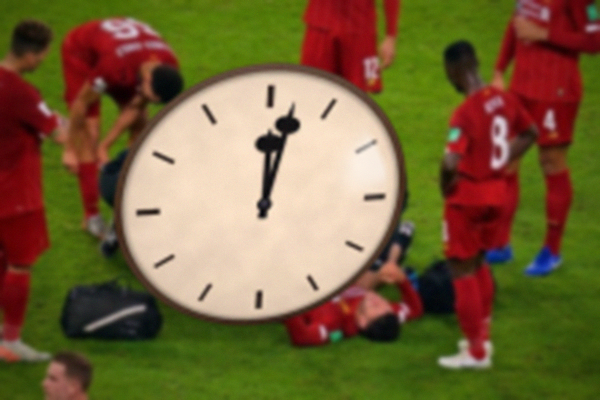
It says 12:02
